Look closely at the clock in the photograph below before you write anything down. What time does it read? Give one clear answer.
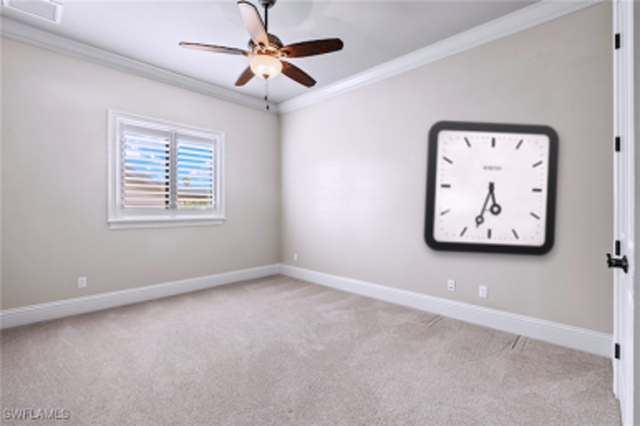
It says 5:33
